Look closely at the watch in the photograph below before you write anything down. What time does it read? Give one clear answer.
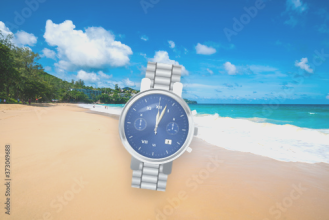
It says 12:03
